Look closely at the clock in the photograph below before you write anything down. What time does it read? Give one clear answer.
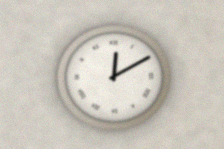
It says 12:10
